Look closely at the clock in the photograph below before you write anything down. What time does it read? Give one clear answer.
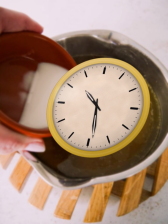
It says 10:29
